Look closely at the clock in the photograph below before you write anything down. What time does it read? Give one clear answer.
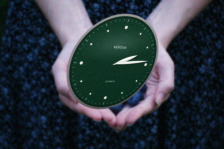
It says 2:14
